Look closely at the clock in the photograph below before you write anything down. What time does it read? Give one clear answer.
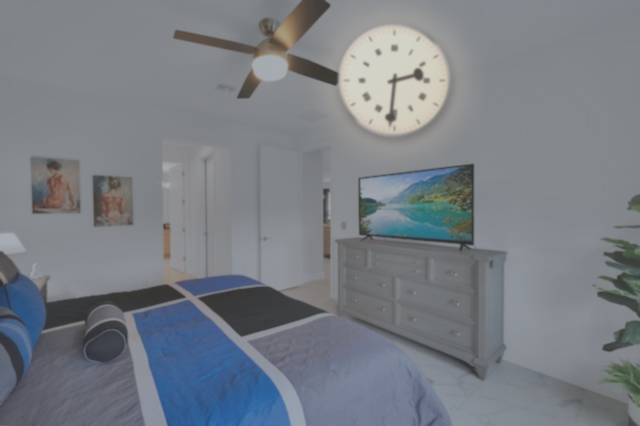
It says 2:31
